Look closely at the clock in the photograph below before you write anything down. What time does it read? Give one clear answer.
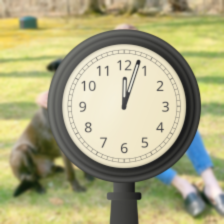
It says 12:03
